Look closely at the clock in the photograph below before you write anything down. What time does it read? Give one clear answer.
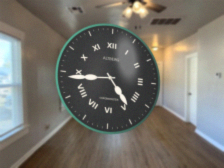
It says 4:44
